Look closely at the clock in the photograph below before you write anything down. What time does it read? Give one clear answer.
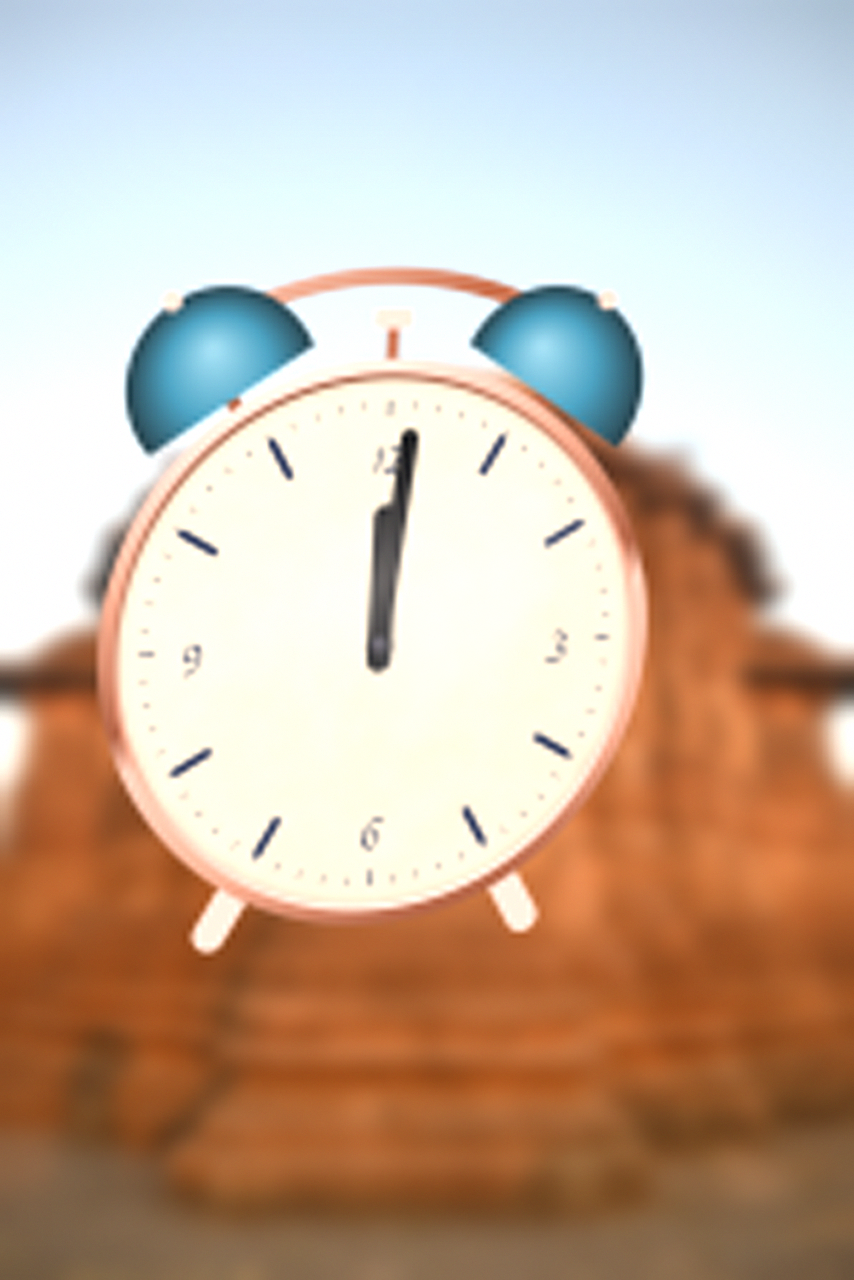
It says 12:01
